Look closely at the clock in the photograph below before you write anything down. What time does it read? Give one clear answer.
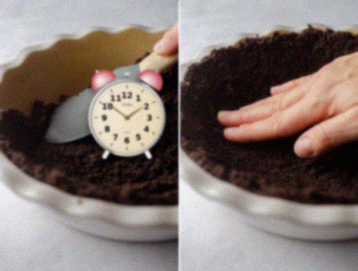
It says 1:51
